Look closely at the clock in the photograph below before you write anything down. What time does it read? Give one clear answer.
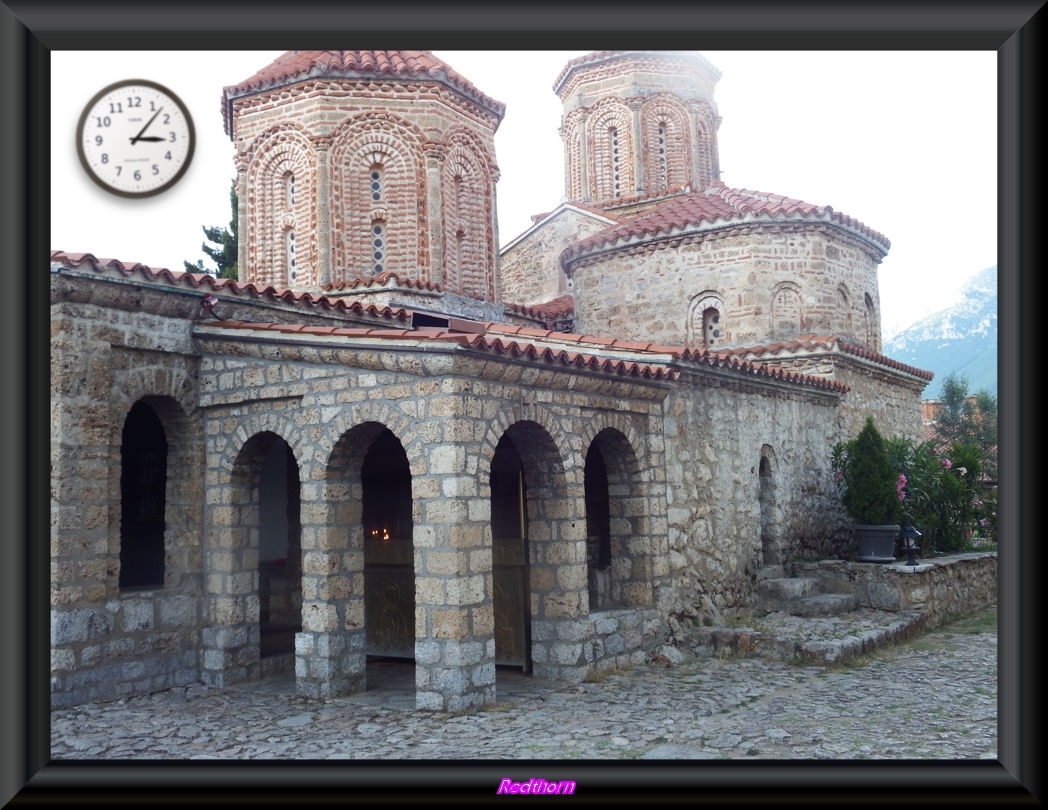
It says 3:07
